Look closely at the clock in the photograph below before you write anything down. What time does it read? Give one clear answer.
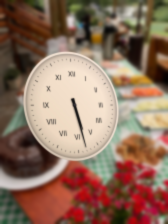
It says 5:28
